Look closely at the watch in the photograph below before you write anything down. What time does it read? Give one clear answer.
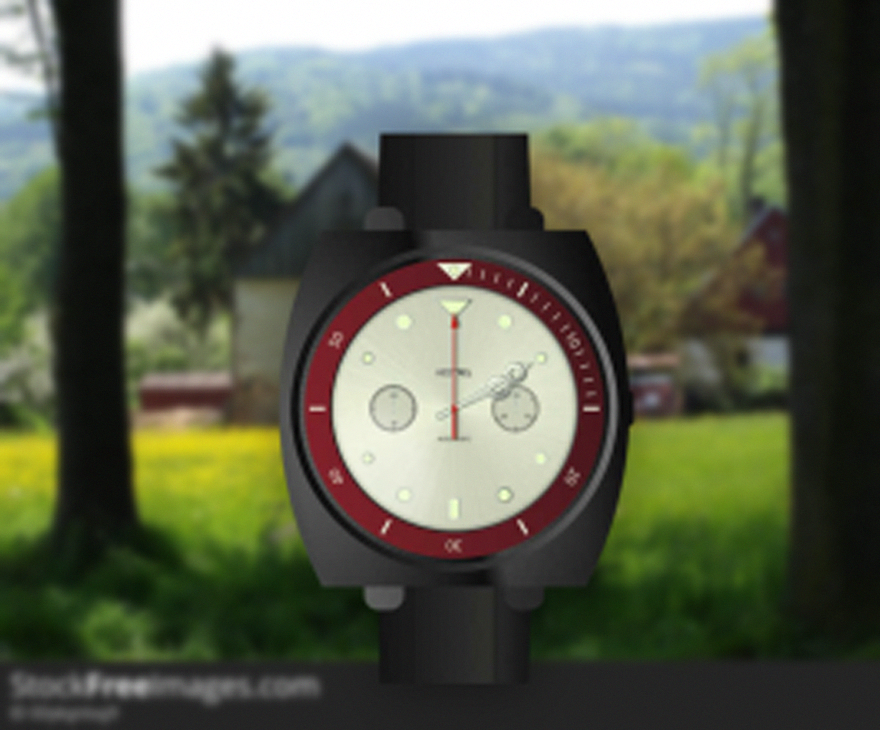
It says 2:10
